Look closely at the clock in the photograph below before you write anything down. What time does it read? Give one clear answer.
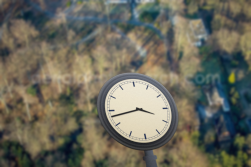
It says 3:43
